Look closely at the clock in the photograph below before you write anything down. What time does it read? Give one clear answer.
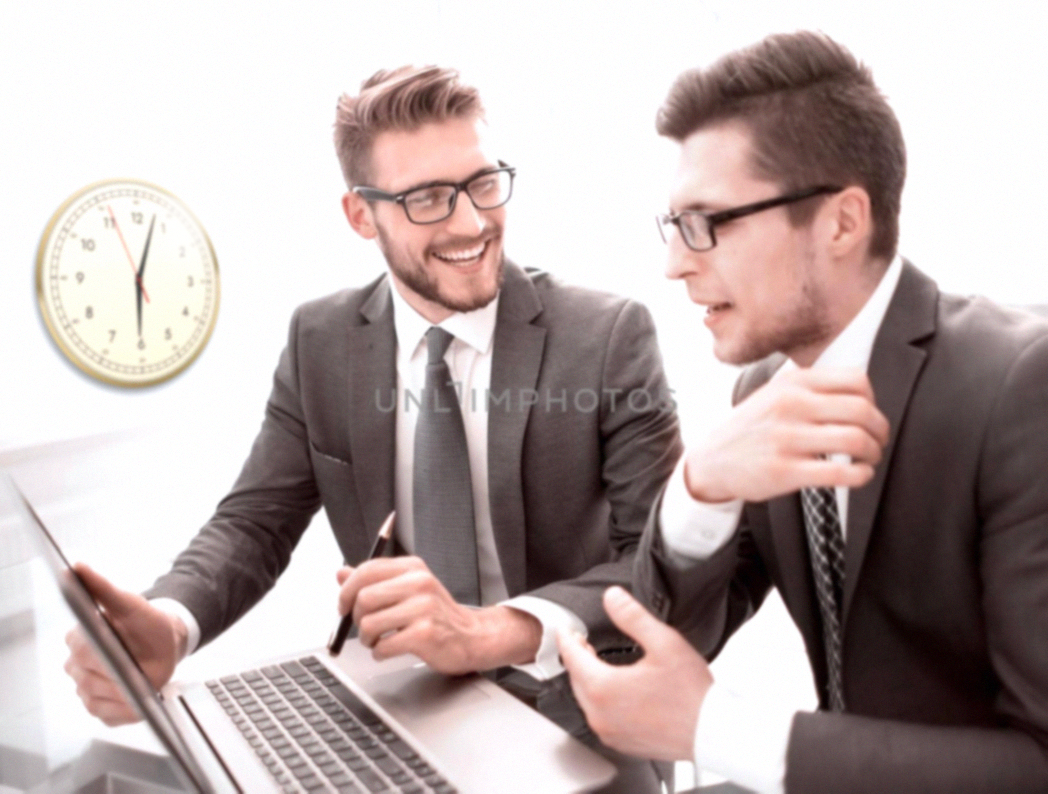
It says 6:02:56
